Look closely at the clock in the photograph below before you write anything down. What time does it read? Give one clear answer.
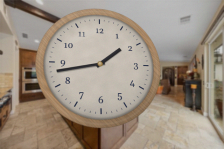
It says 1:43
